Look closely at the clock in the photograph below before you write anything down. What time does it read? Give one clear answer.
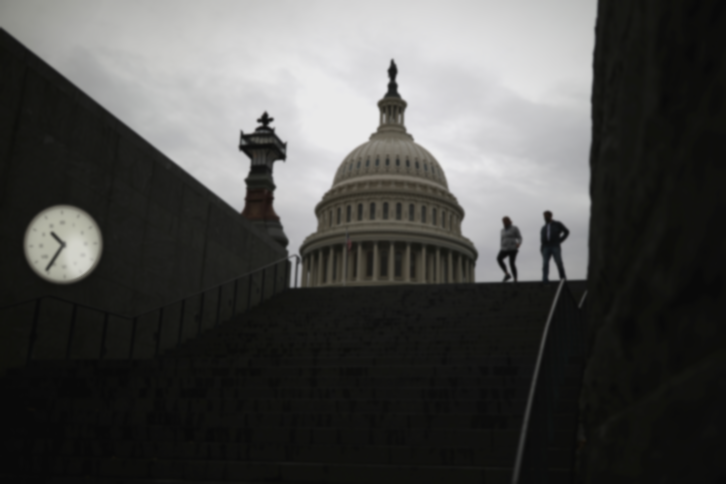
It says 10:36
